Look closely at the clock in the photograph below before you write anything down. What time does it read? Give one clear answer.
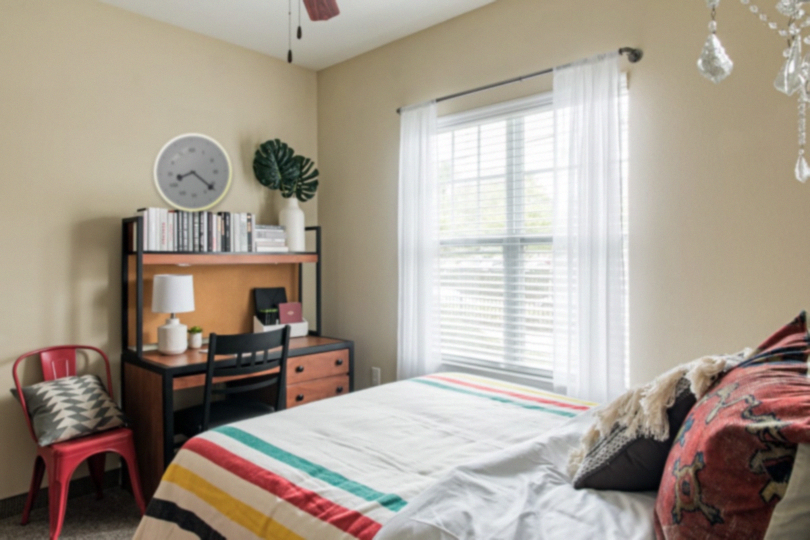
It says 8:22
